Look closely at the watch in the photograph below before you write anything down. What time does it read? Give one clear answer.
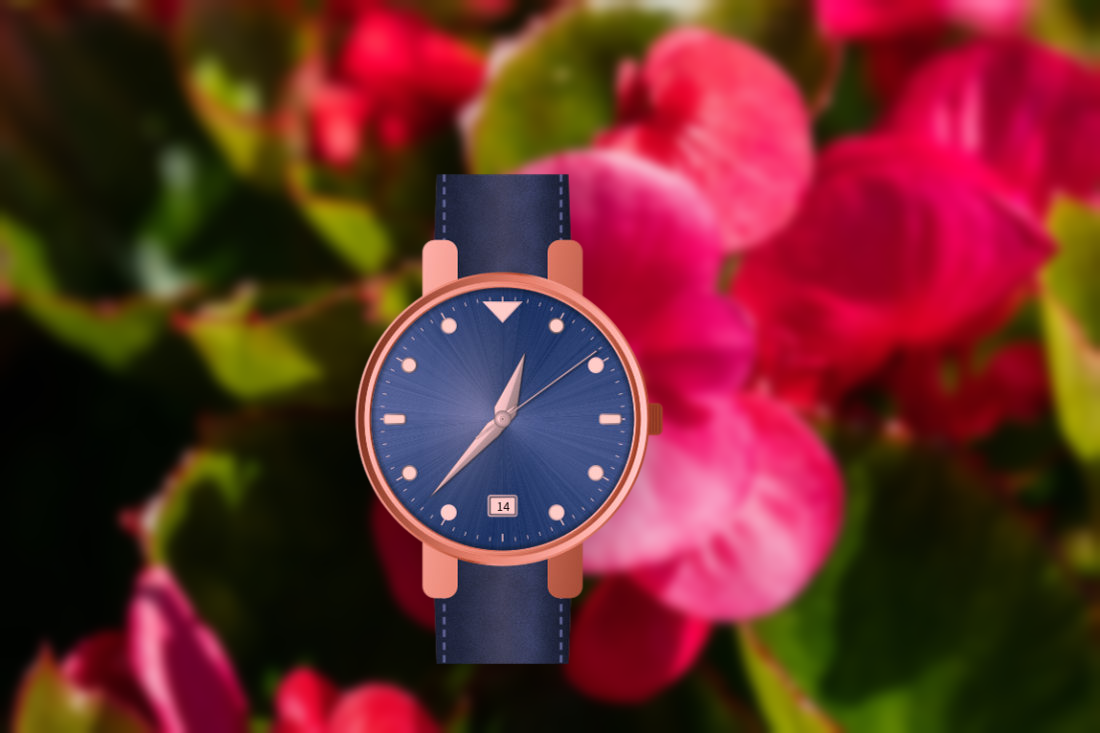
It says 12:37:09
